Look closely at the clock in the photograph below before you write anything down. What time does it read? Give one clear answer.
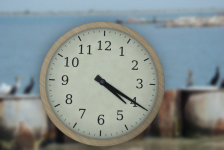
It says 4:20
